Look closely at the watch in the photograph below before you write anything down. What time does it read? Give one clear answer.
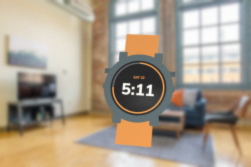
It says 5:11
